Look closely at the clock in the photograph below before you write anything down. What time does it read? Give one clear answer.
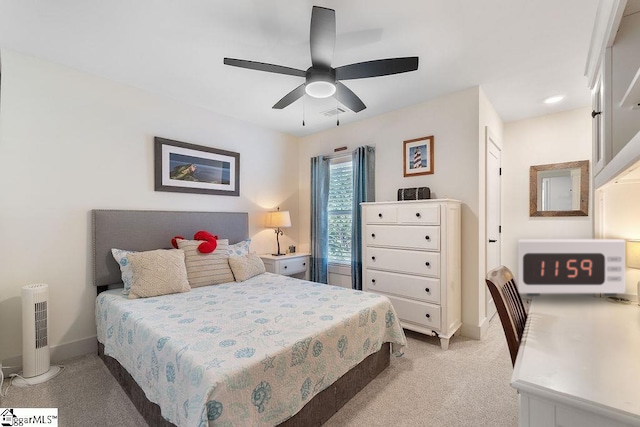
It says 11:59
